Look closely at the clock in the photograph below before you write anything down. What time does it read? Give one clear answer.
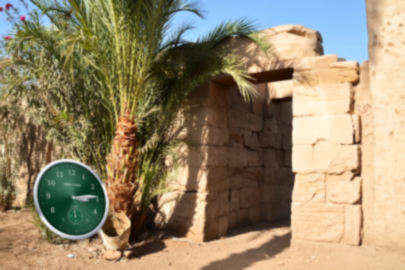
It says 3:14
